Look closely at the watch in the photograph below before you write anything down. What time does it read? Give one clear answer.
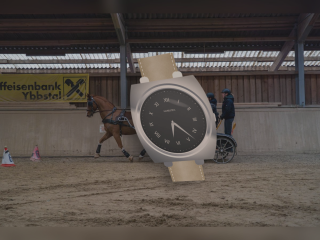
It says 6:23
